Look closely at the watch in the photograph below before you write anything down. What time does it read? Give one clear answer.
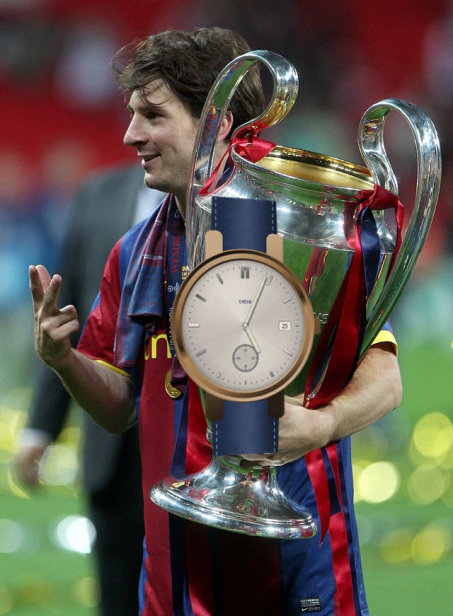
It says 5:04
